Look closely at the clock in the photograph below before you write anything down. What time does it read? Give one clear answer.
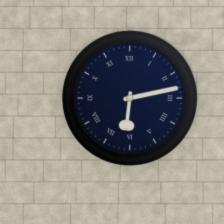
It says 6:13
